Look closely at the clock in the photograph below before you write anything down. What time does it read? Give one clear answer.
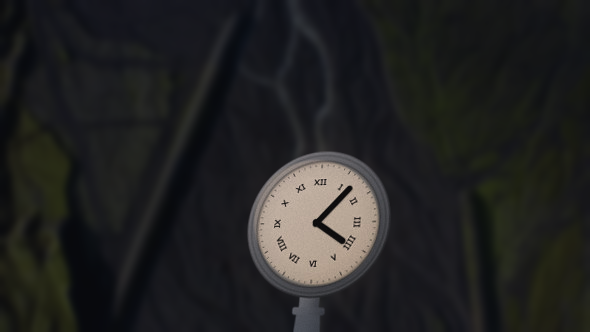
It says 4:07
